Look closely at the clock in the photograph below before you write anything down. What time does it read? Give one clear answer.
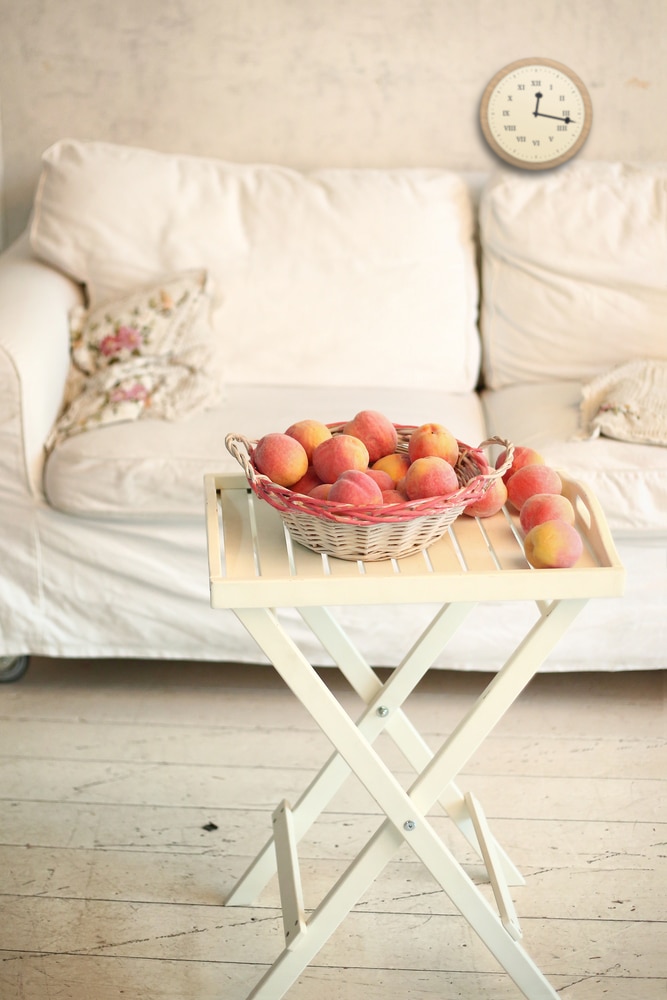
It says 12:17
